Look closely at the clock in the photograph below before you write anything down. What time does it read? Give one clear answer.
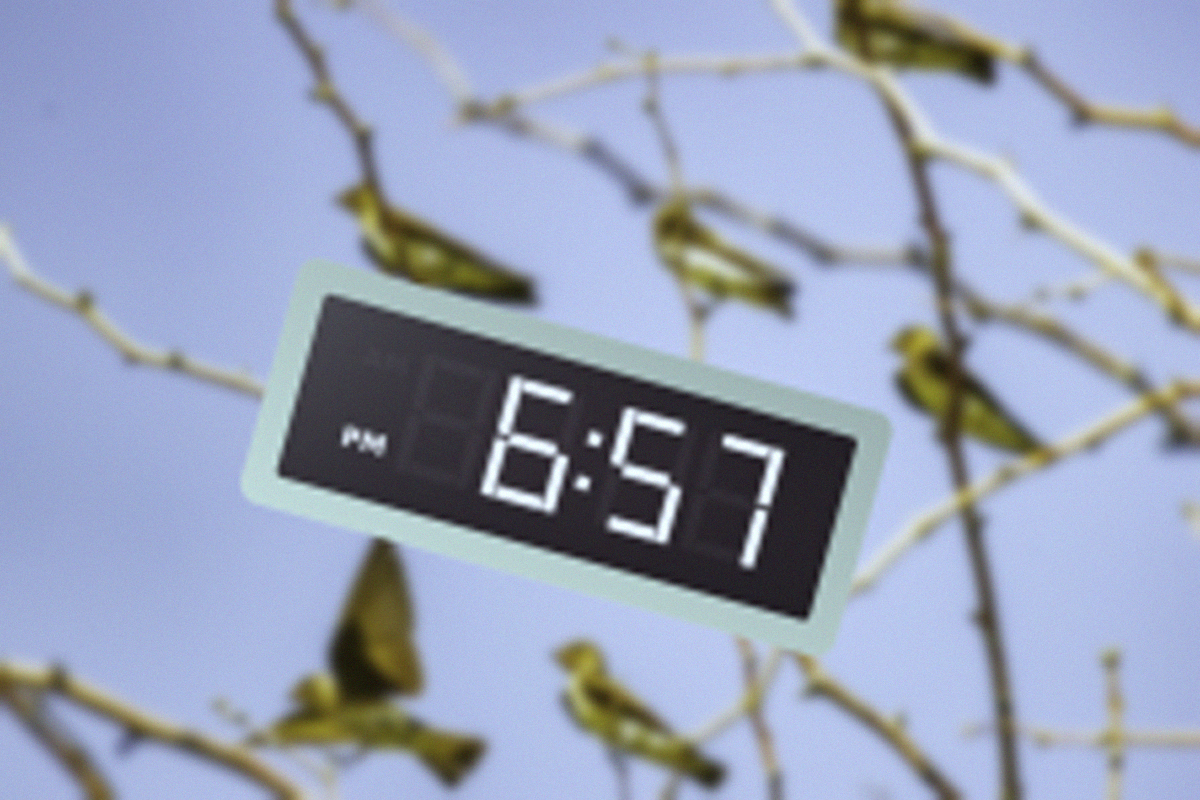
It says 6:57
